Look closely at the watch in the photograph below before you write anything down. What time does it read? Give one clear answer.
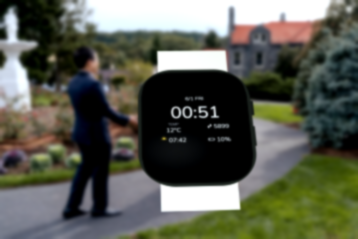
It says 0:51
